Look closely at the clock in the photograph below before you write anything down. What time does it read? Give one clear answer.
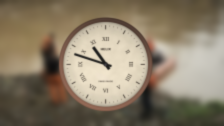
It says 10:48
